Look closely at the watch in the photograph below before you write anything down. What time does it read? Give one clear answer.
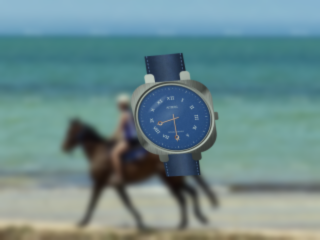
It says 8:30
